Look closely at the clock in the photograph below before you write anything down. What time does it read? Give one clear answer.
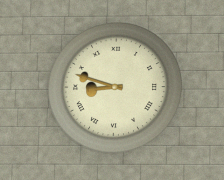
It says 8:48
